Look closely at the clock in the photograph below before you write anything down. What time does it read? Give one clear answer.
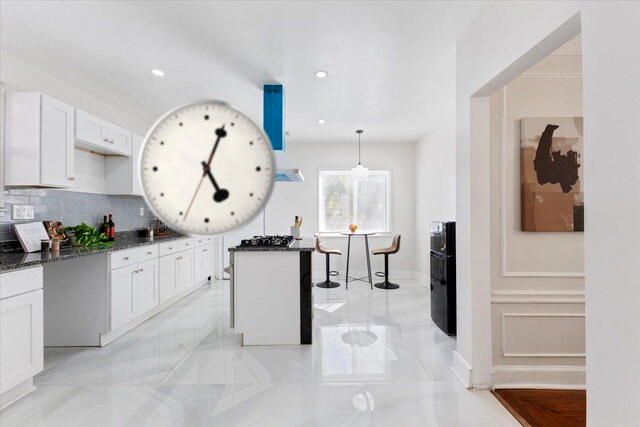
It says 5:03:34
